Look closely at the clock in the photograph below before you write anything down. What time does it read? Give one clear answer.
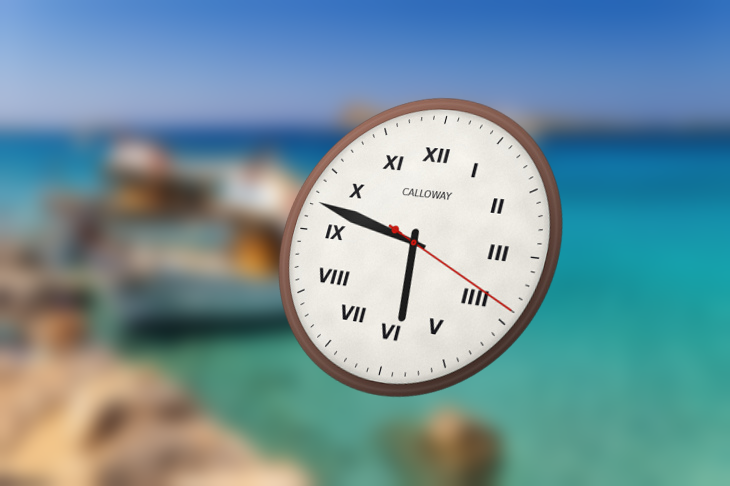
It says 5:47:19
